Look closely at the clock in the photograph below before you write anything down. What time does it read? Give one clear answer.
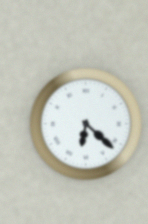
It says 6:22
